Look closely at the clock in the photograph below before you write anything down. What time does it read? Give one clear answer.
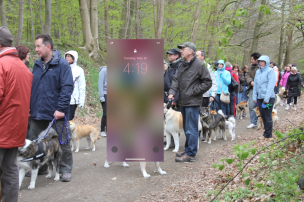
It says 4:19
